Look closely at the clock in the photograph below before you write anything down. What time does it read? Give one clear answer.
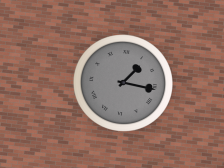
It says 1:16
